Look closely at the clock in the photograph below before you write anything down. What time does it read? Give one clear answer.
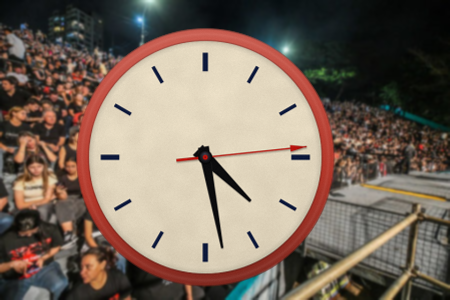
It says 4:28:14
